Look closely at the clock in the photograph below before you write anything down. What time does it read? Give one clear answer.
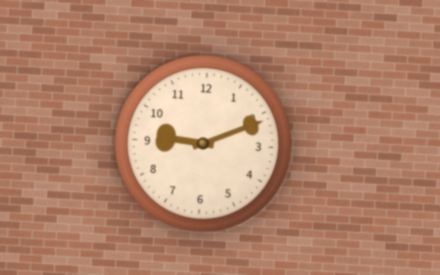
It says 9:11
